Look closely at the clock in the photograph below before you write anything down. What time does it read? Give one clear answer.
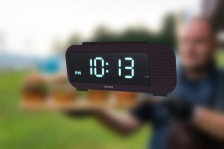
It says 10:13
